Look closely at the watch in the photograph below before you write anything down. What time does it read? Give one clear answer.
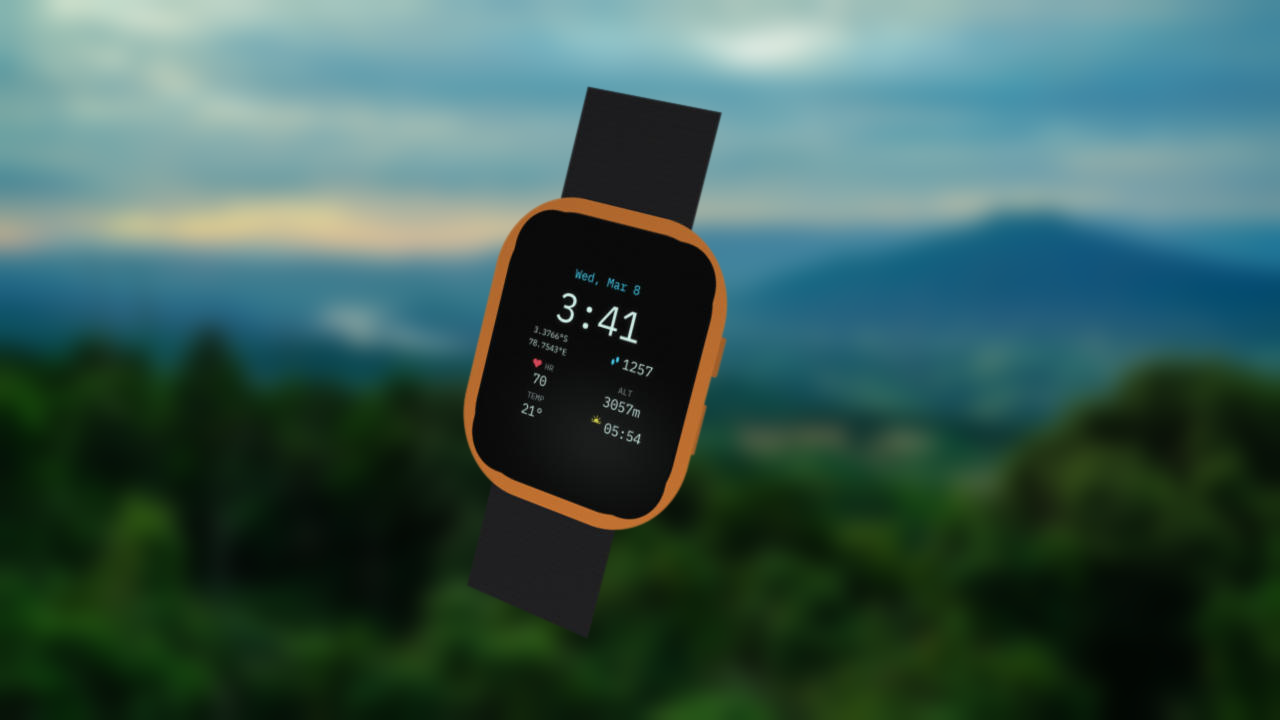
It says 3:41
